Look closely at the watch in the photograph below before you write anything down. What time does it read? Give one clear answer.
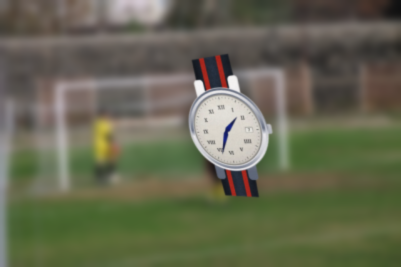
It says 1:34
